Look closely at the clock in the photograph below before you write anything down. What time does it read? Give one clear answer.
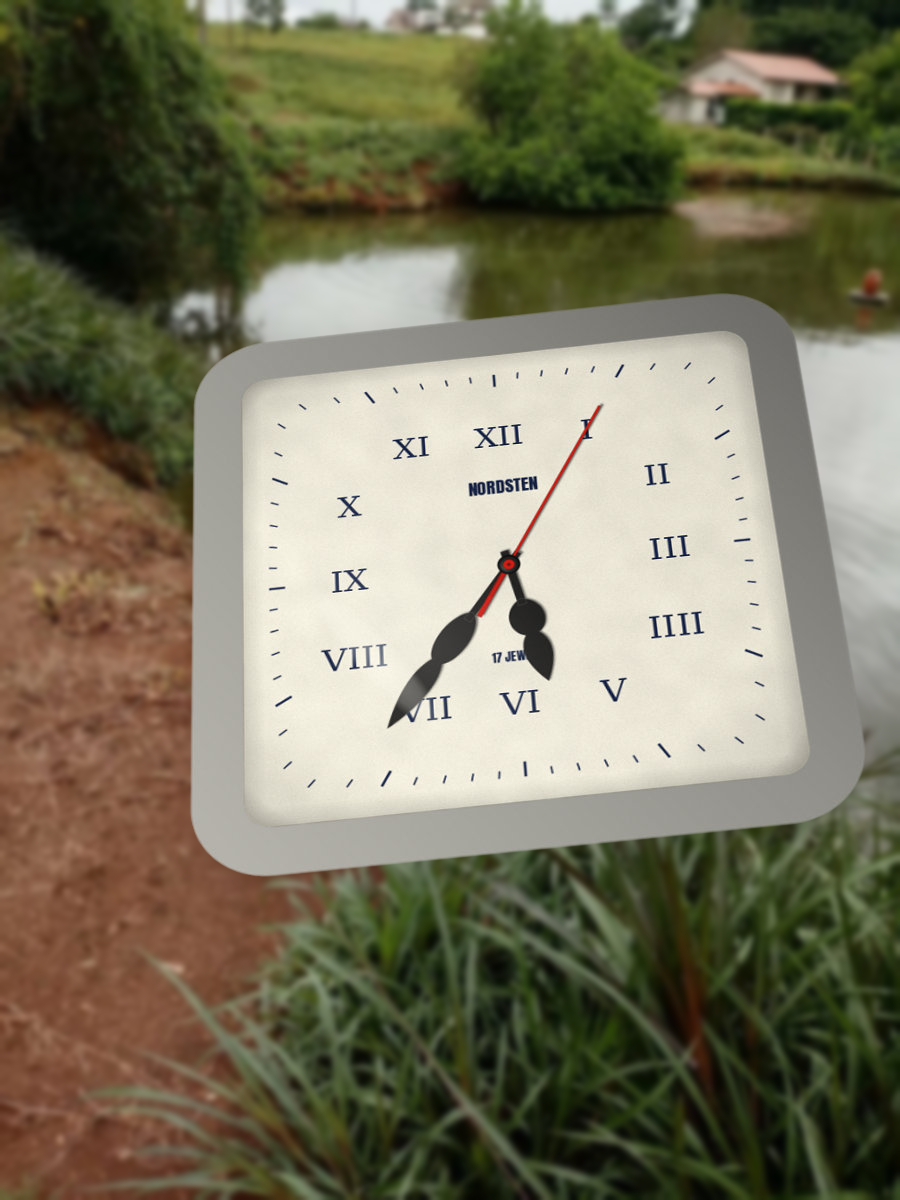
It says 5:36:05
